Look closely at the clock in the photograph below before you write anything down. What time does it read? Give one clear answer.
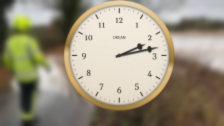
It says 2:13
